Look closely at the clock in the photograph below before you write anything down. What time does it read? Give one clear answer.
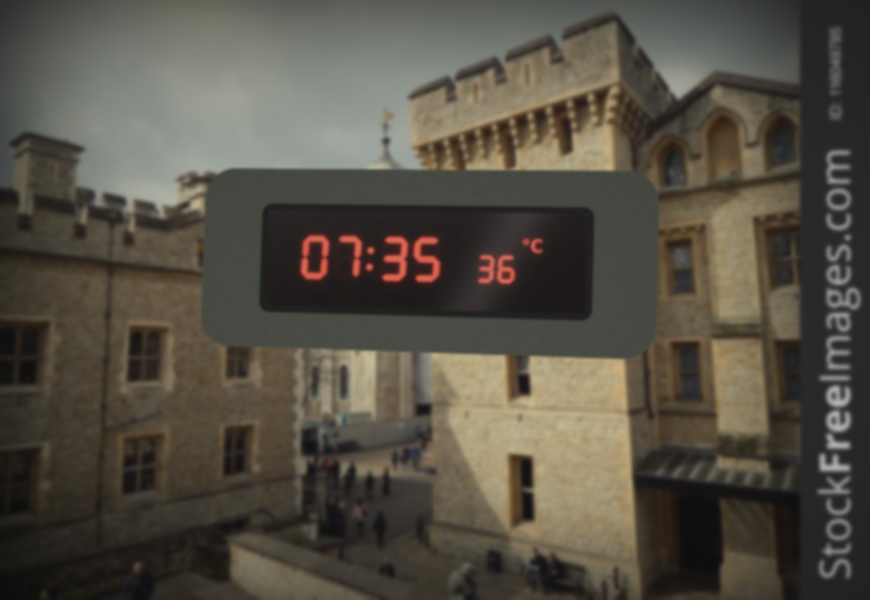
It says 7:35
